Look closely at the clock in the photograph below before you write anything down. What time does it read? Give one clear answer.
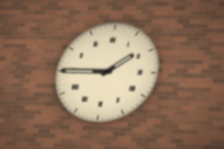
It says 1:45
